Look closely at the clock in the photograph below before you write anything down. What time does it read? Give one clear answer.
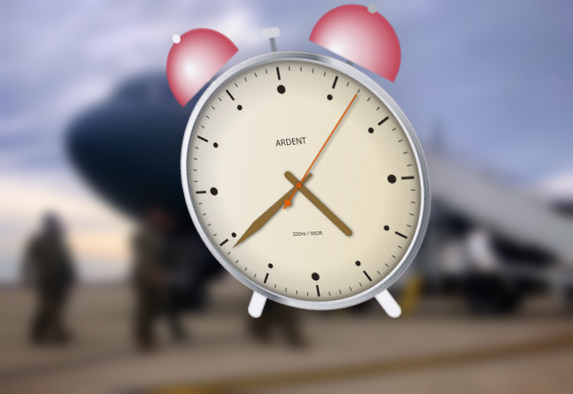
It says 4:39:07
